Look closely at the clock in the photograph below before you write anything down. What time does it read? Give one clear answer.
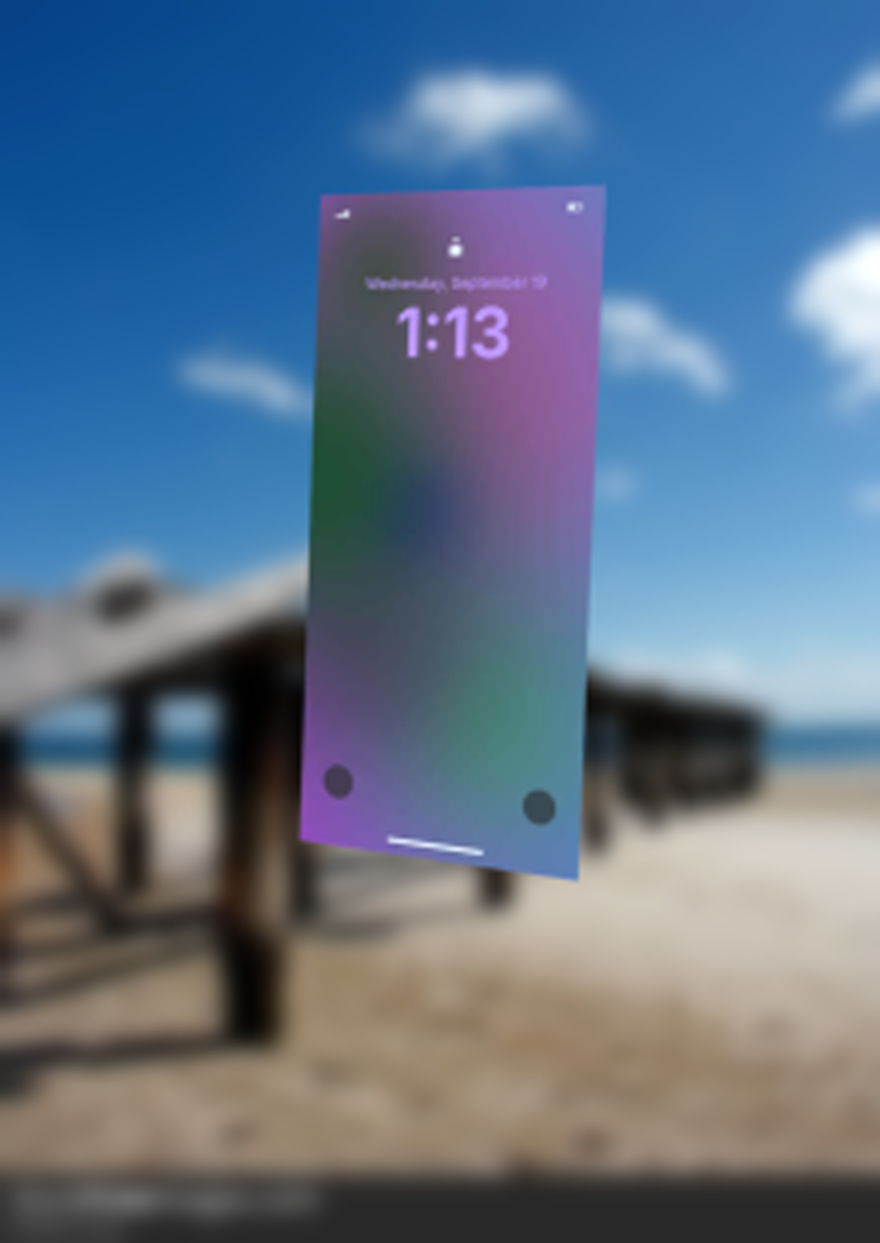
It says 1:13
